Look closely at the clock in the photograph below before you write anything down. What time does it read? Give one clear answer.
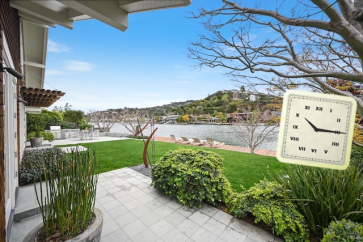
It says 10:15
